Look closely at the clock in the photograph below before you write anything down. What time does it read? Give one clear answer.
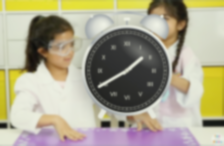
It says 1:40
